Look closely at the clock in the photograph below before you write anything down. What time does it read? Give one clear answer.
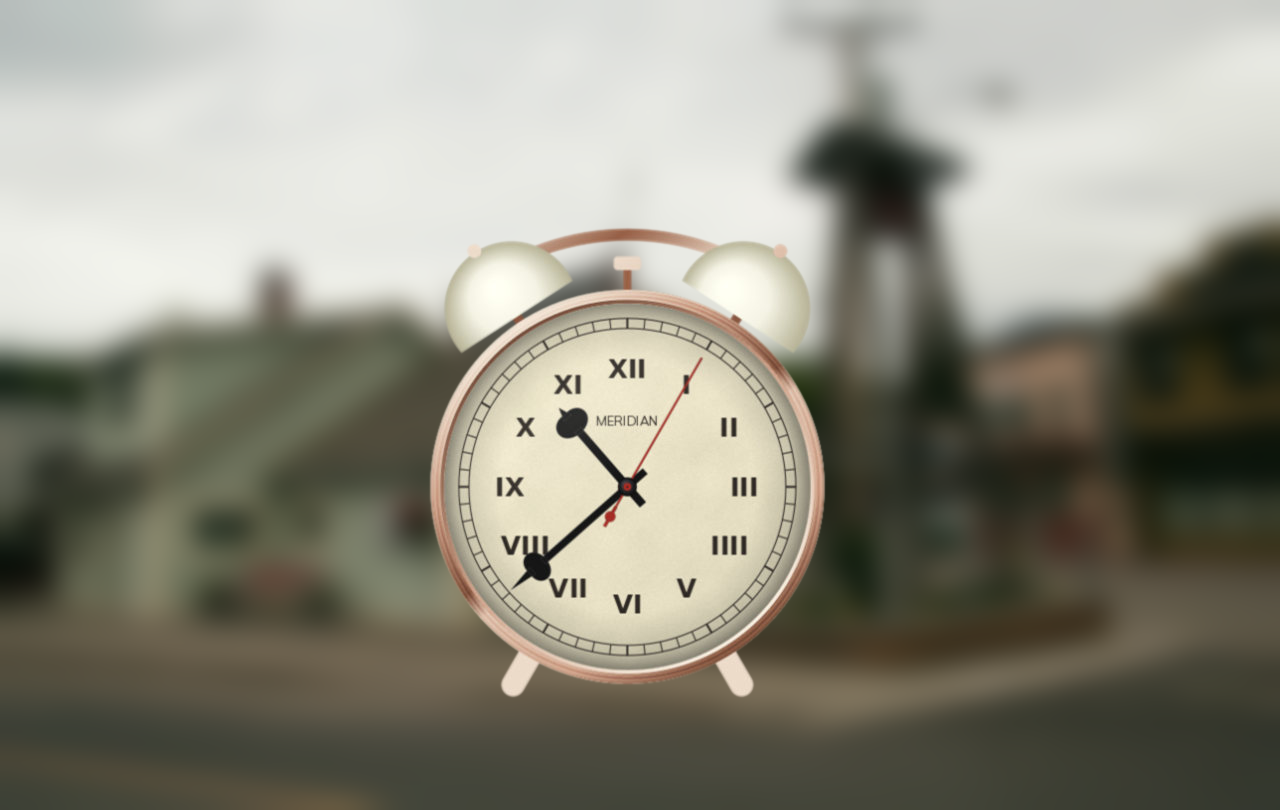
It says 10:38:05
